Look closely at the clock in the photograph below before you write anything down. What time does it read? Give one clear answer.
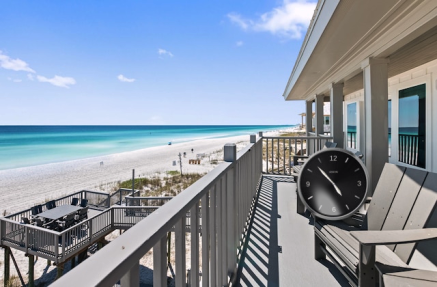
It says 4:53
